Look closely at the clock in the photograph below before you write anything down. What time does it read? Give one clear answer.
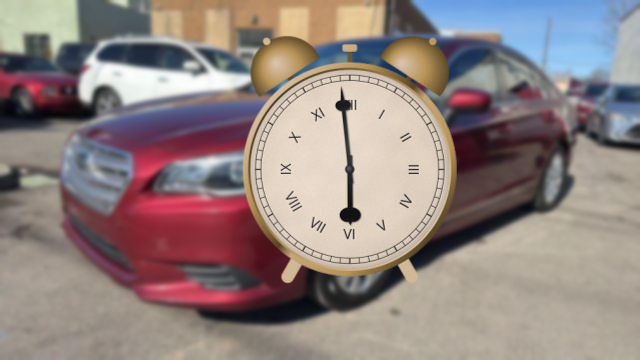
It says 5:59
